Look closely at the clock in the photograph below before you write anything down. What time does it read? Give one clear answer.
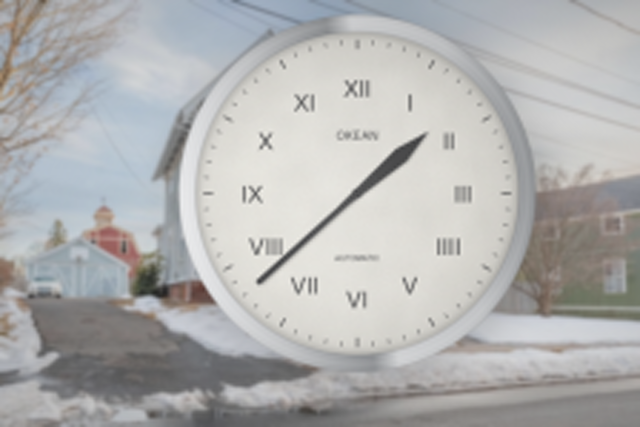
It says 1:38
